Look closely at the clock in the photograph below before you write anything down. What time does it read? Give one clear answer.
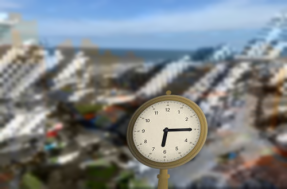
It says 6:15
